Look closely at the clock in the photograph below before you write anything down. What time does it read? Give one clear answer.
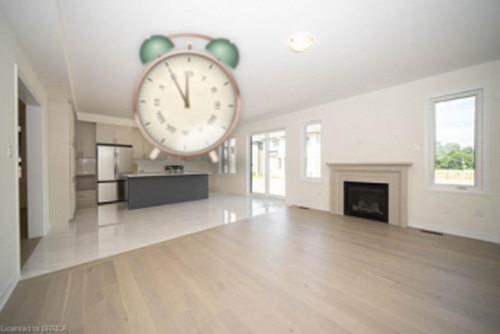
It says 11:55
